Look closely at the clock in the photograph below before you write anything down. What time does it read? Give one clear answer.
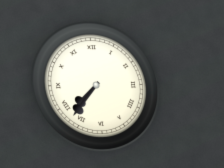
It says 7:37
